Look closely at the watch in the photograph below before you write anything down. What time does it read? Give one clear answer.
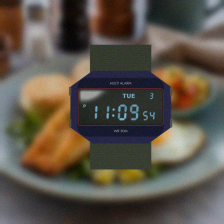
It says 11:09:54
